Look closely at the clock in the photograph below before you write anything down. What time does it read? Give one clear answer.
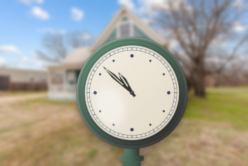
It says 10:52
